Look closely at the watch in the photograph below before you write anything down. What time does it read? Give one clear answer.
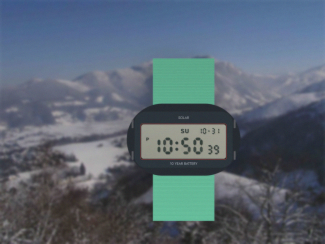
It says 10:50:39
